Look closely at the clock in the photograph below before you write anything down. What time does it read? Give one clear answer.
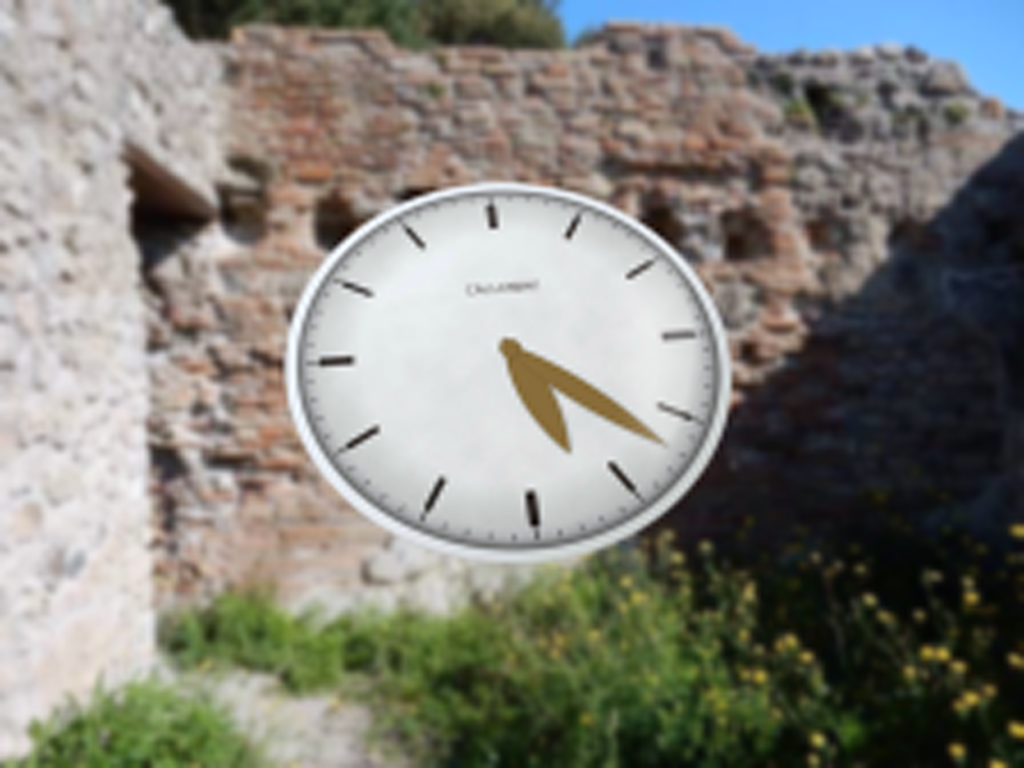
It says 5:22
